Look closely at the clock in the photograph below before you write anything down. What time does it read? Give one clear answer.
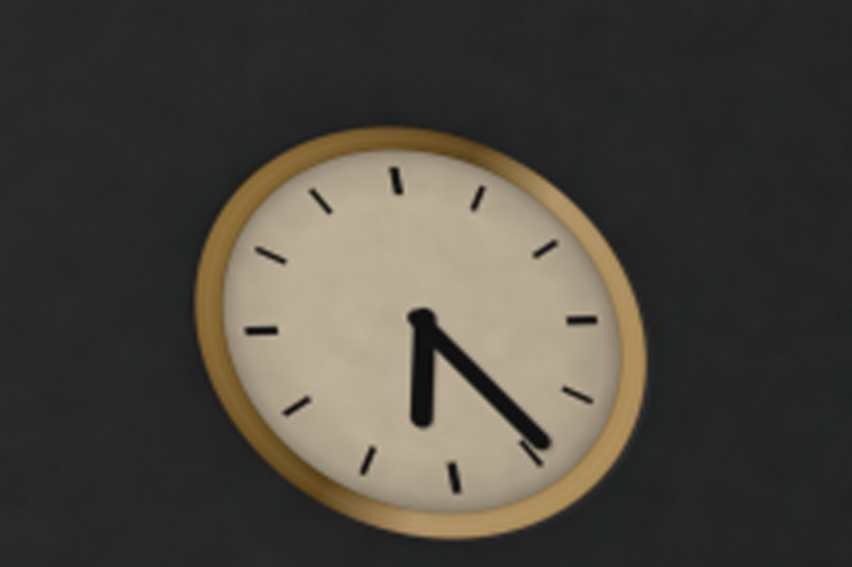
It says 6:24
